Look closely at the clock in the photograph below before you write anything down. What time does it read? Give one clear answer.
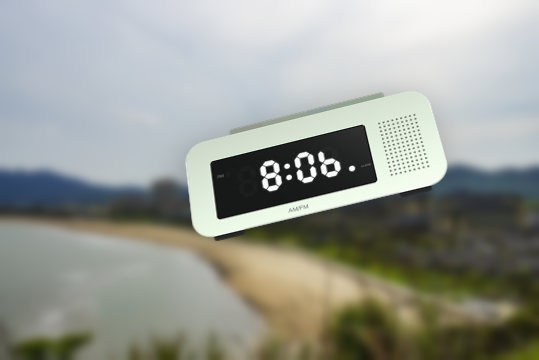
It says 8:06
